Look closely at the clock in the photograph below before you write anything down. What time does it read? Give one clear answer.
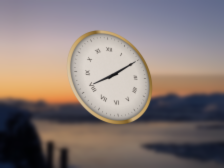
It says 8:10
